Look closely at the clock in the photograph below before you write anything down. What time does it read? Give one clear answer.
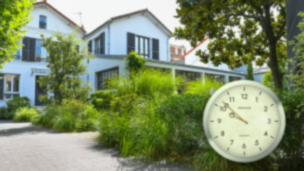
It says 9:52
